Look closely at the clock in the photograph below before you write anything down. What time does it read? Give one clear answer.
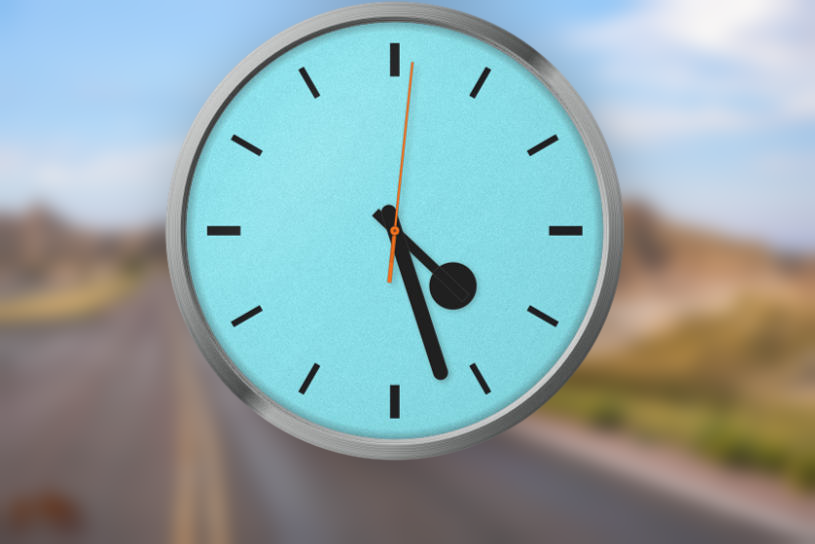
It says 4:27:01
